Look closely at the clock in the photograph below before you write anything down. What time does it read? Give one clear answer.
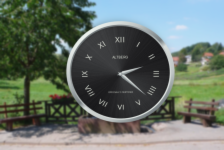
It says 2:22
